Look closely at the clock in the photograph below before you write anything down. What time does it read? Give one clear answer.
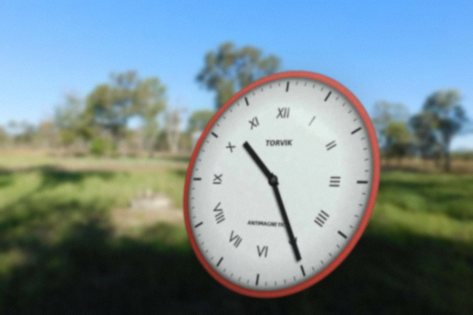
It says 10:25
